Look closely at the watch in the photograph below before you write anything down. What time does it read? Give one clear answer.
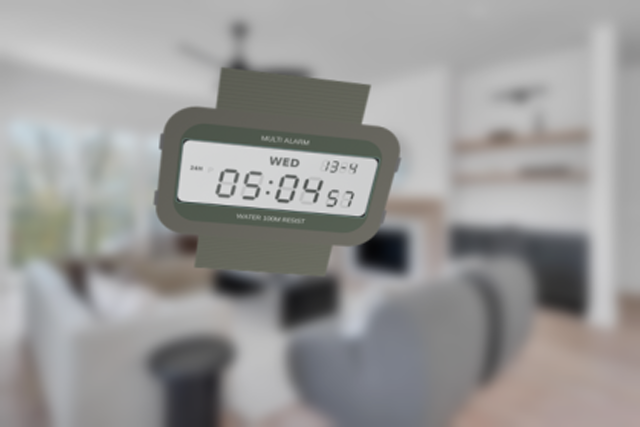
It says 5:04:57
